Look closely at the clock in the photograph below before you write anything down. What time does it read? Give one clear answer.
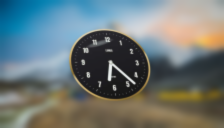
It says 6:23
